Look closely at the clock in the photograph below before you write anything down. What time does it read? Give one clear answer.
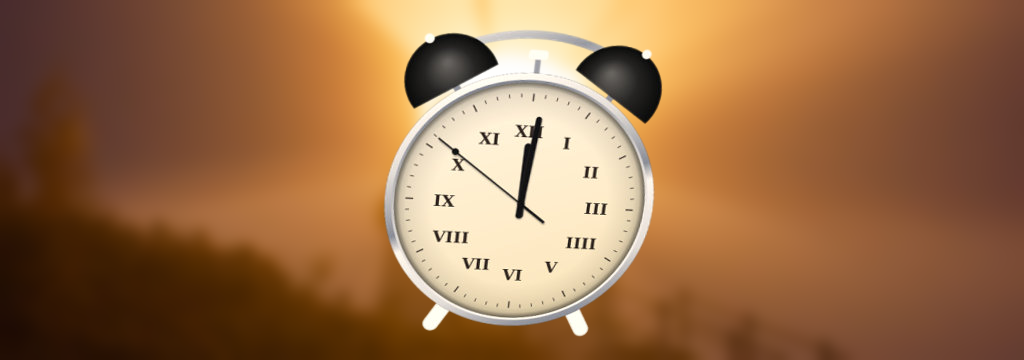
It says 12:00:51
